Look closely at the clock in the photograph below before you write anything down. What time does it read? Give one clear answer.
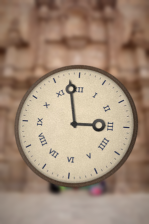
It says 2:58
